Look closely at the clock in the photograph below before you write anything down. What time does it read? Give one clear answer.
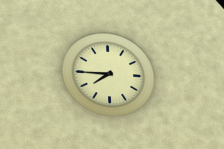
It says 7:45
